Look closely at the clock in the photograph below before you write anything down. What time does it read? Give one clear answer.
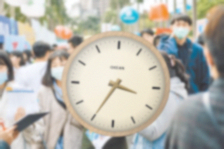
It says 3:35
